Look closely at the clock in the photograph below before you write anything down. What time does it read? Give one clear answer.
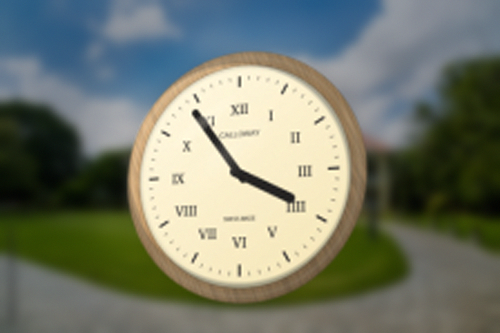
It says 3:54
